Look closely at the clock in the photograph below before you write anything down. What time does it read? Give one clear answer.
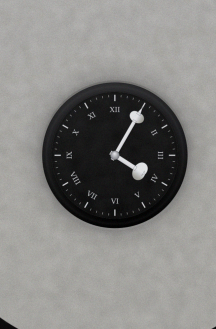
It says 4:05
